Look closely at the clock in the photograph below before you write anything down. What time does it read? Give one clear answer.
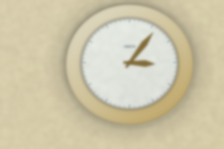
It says 3:06
